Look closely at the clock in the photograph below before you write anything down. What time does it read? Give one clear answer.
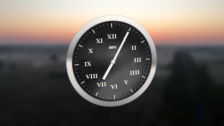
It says 7:05
